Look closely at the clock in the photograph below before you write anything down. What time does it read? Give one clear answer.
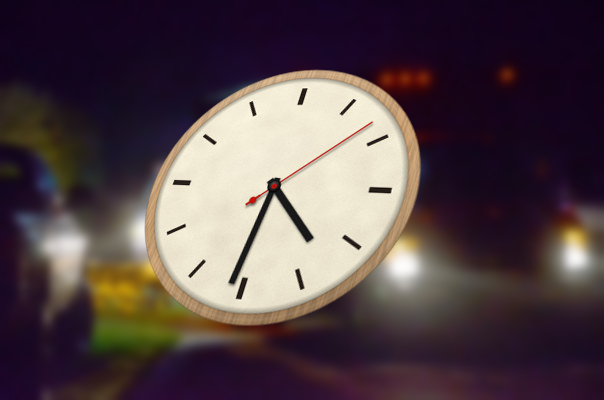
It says 4:31:08
